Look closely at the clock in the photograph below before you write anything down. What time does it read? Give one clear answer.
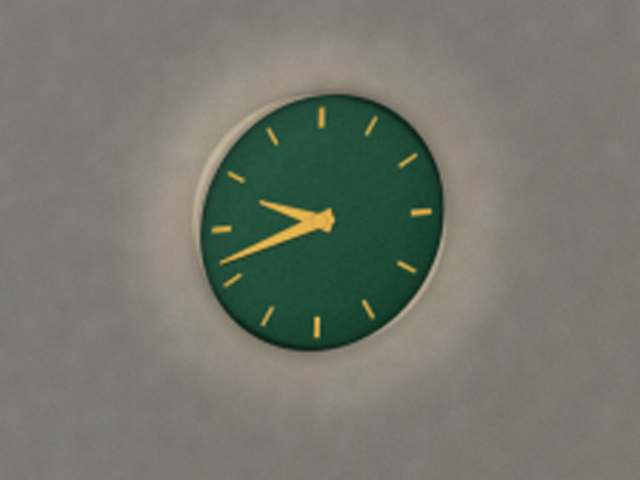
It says 9:42
